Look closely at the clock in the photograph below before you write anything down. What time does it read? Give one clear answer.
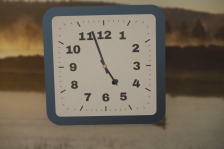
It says 4:57
